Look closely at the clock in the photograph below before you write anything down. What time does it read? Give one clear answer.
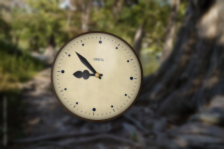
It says 8:52
